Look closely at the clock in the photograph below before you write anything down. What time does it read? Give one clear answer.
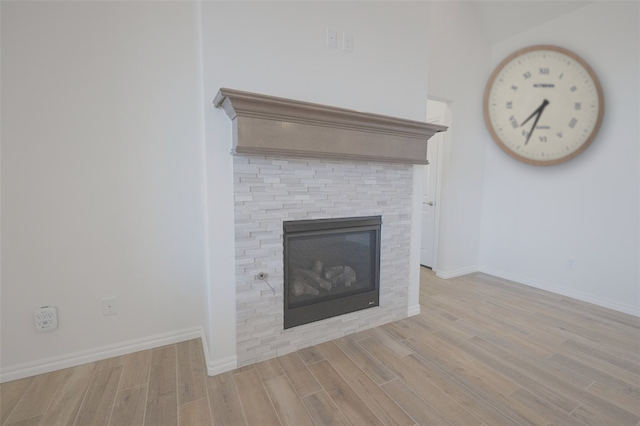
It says 7:34
